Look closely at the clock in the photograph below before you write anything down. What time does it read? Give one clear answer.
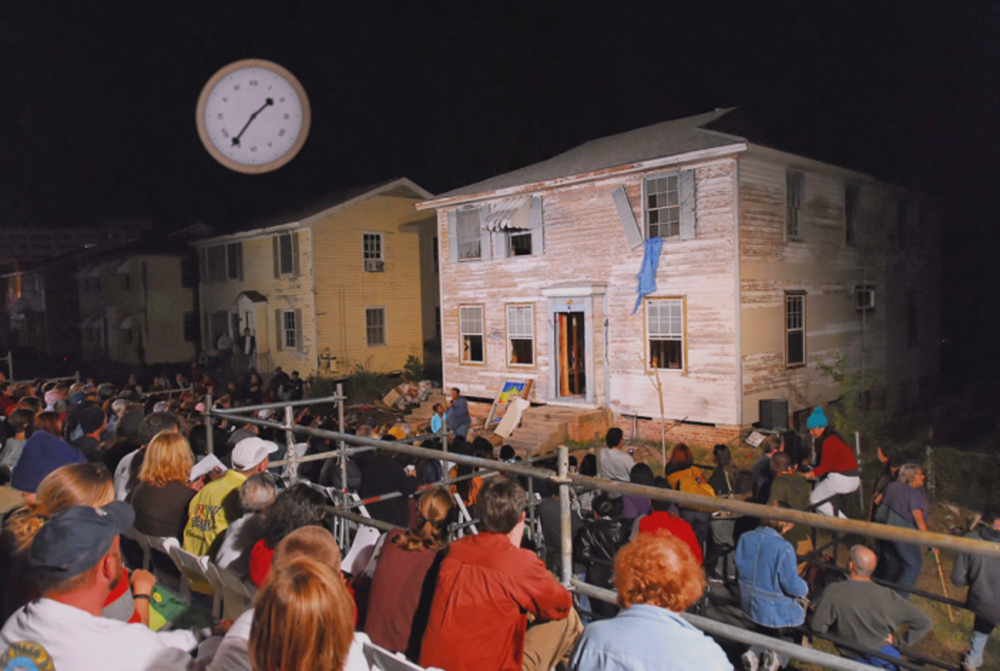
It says 1:36
